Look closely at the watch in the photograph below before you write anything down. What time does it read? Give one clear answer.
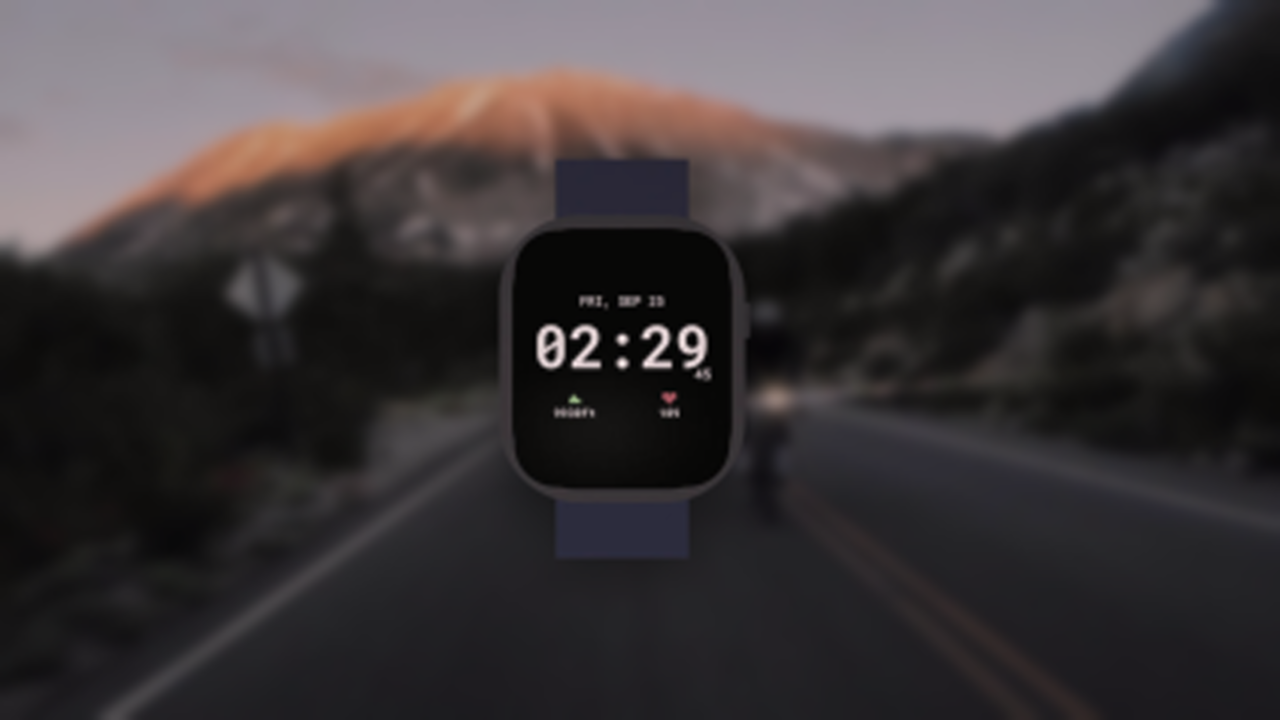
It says 2:29
